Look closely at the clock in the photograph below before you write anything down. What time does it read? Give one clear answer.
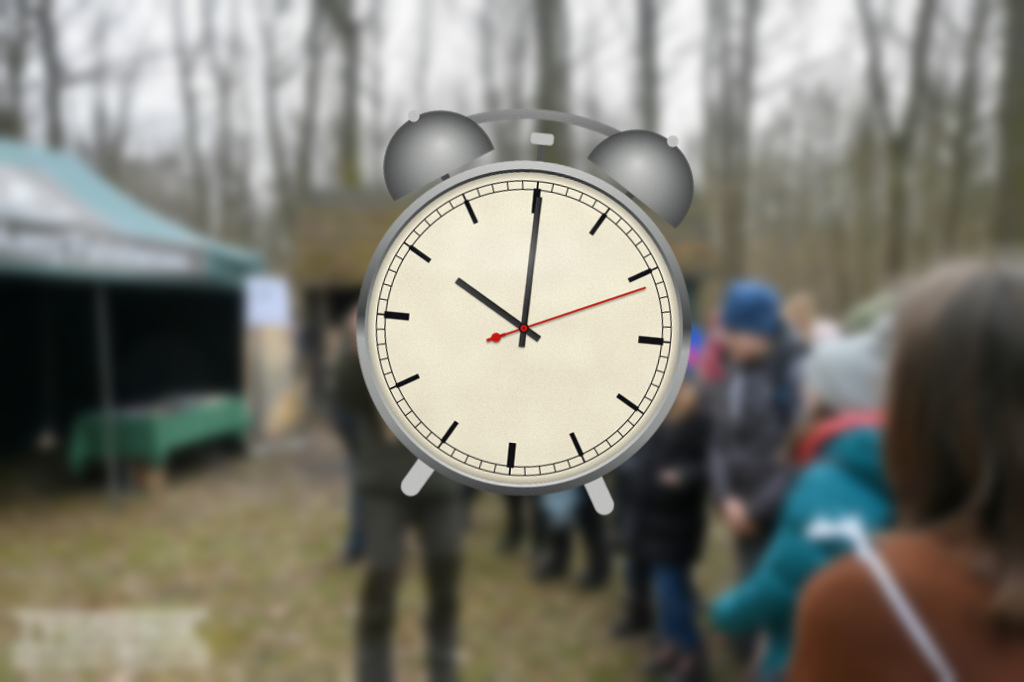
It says 10:00:11
